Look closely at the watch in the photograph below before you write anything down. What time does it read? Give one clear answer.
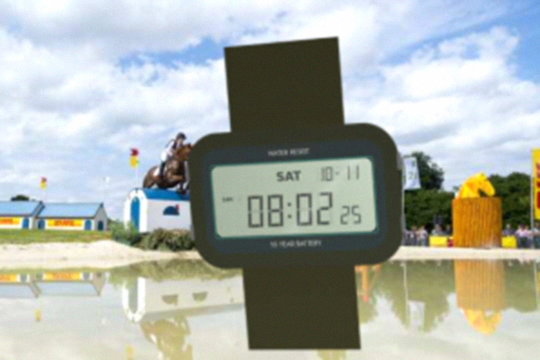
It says 8:02:25
